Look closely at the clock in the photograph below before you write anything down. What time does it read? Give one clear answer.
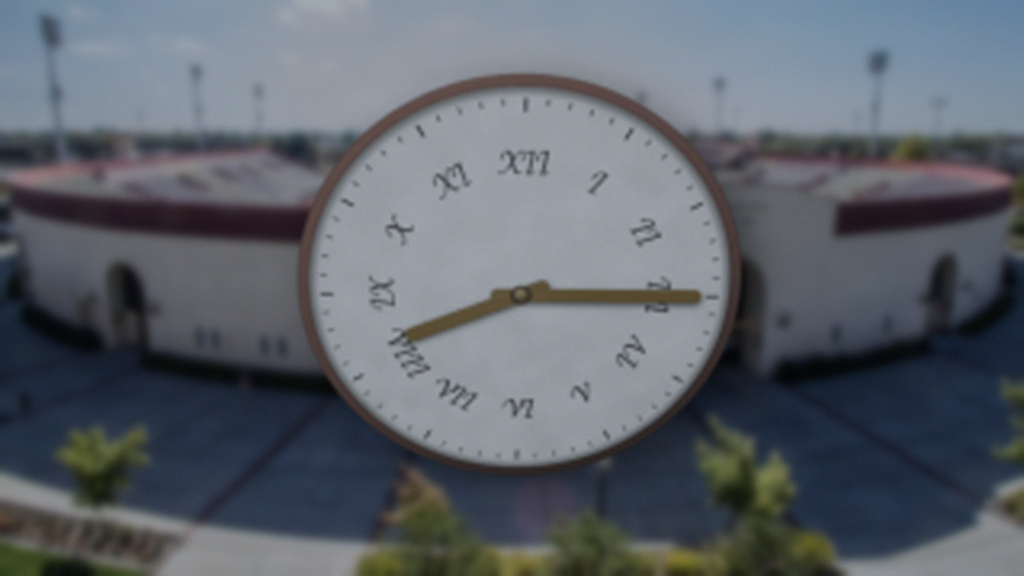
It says 8:15
